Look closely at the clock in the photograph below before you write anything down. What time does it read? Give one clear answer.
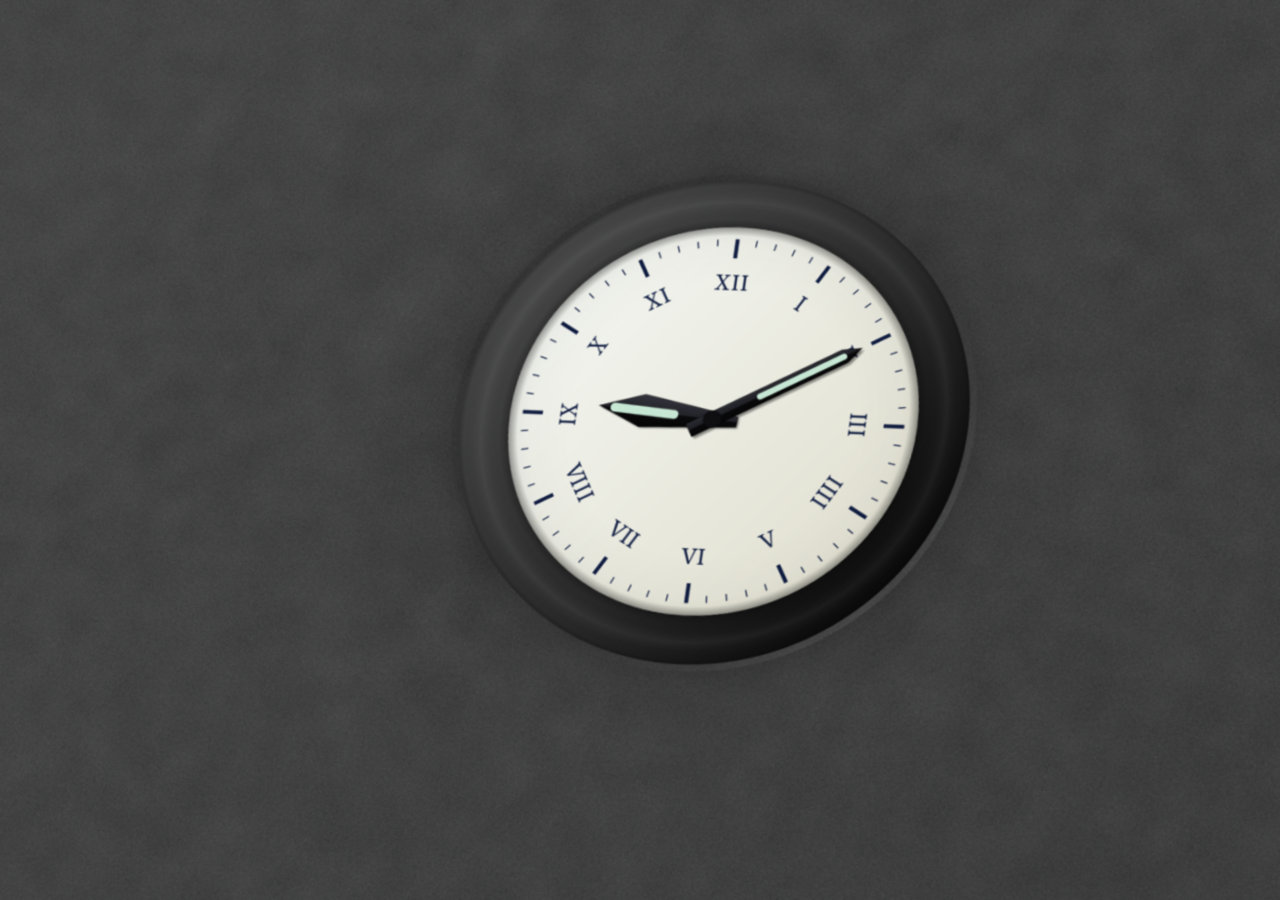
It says 9:10
